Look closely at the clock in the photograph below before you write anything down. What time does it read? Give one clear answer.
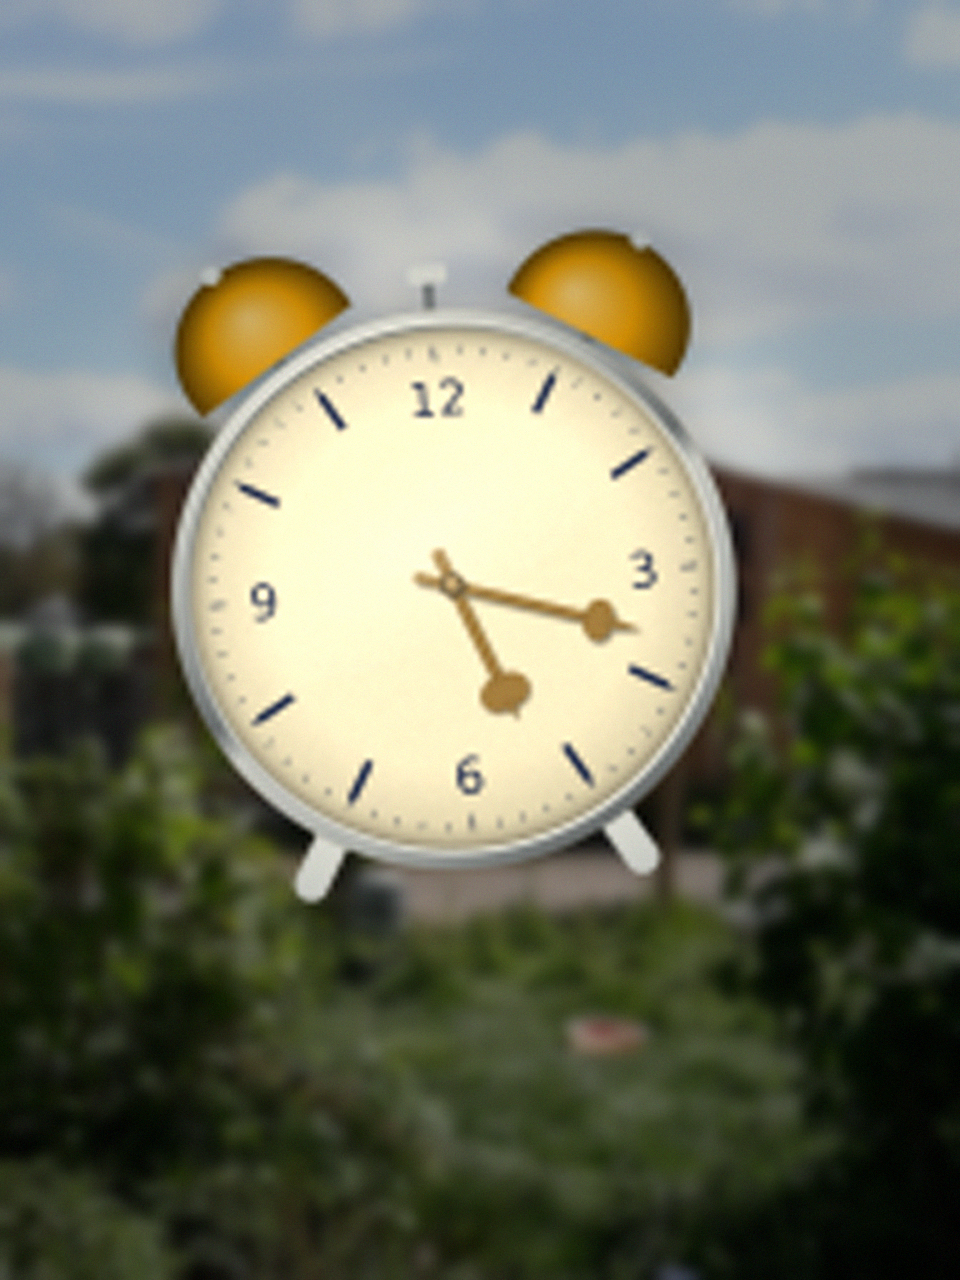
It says 5:18
